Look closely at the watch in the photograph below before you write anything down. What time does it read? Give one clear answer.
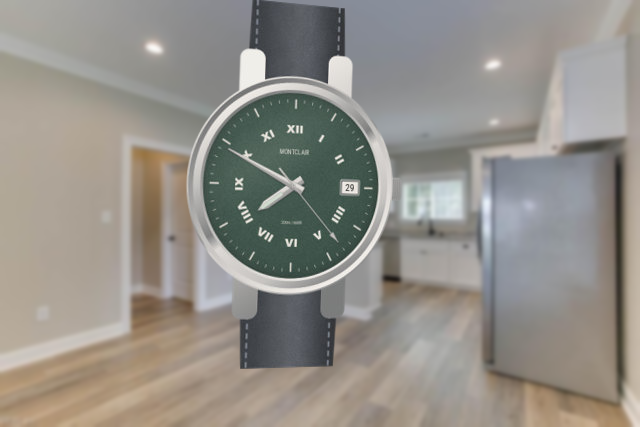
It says 7:49:23
